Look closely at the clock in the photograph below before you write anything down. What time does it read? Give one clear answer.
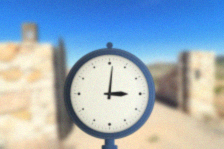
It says 3:01
